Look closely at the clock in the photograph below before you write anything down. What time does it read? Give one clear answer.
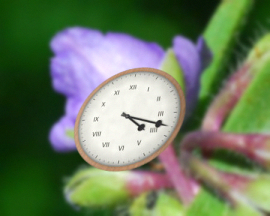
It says 4:18
